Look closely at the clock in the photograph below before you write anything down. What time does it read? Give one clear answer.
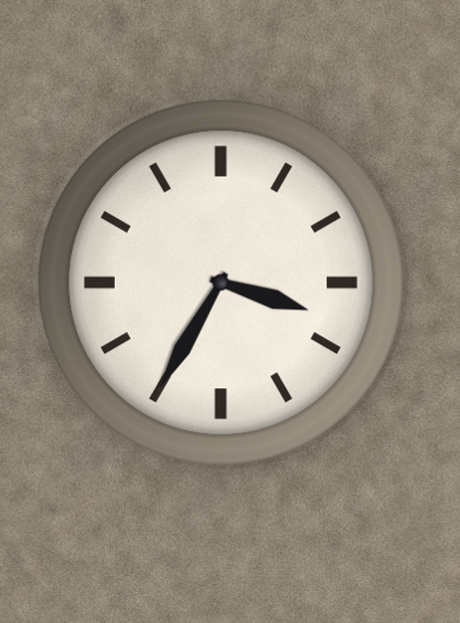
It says 3:35
